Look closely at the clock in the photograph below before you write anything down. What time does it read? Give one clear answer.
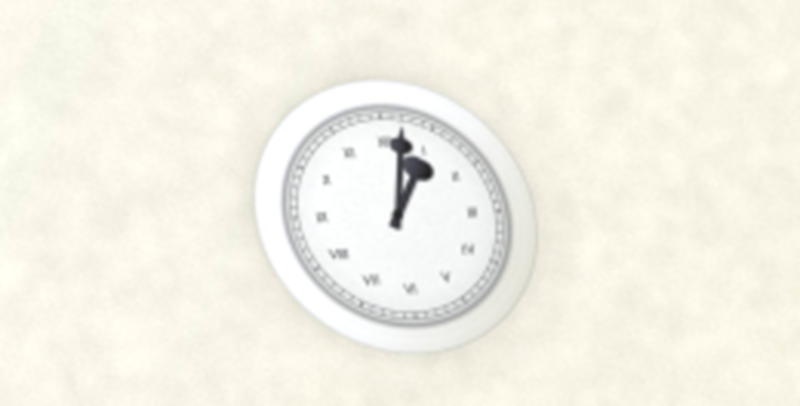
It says 1:02
